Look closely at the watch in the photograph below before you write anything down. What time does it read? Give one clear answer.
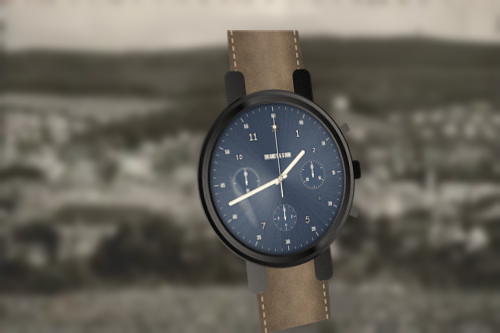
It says 1:42
